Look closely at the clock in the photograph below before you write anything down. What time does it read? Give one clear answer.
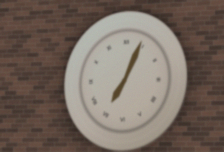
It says 7:04
